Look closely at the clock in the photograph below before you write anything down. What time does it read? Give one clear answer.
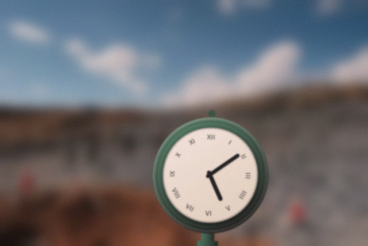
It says 5:09
